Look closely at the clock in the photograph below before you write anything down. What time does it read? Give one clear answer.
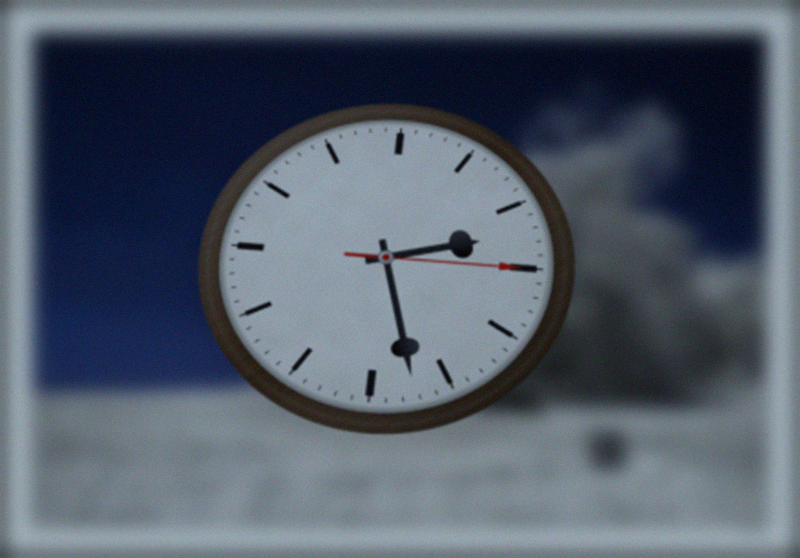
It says 2:27:15
